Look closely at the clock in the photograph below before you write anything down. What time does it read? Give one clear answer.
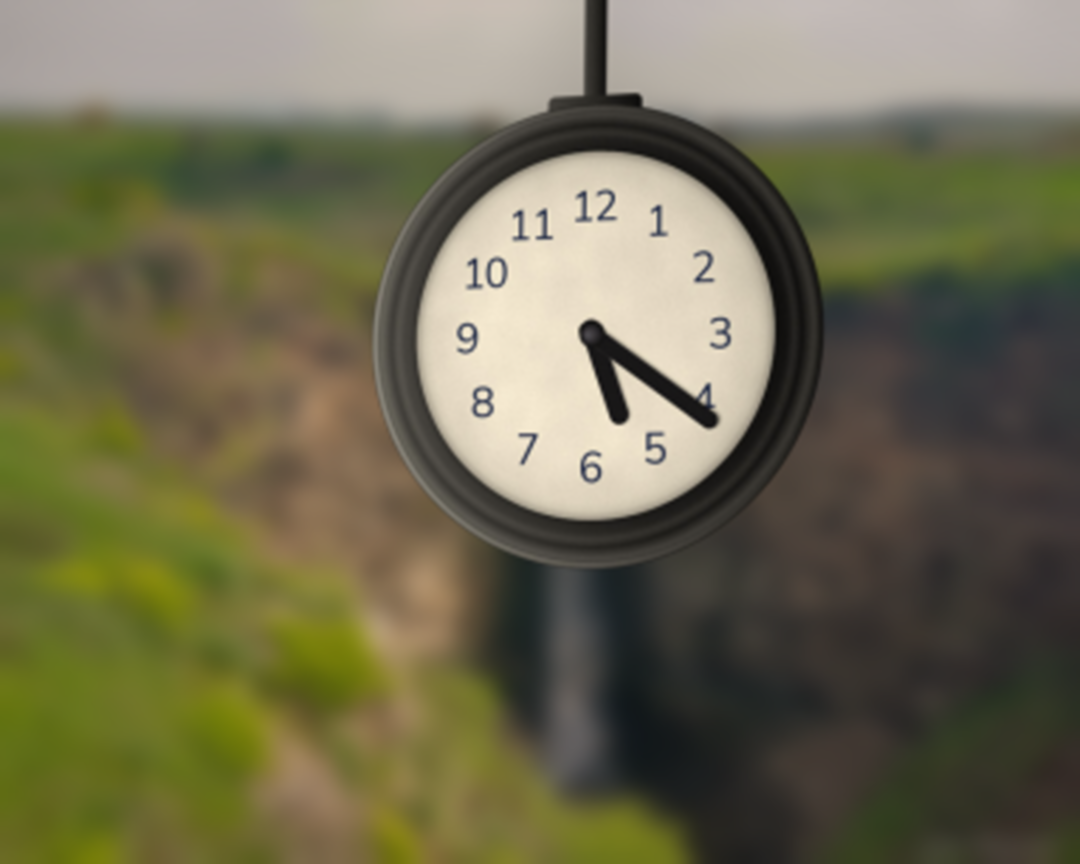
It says 5:21
